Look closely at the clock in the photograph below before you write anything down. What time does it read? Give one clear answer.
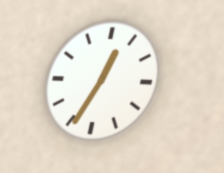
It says 12:34
